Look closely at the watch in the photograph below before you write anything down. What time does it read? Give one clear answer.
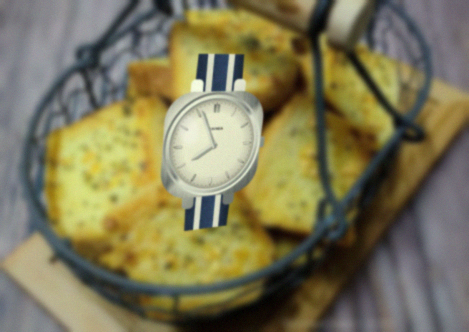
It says 7:56
